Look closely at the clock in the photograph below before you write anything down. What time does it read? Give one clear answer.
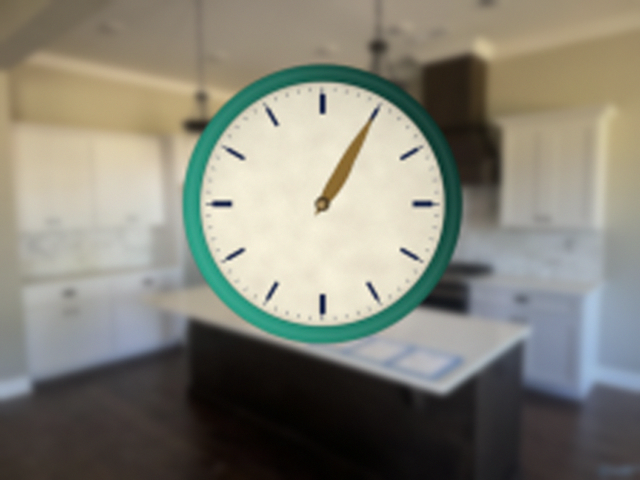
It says 1:05
